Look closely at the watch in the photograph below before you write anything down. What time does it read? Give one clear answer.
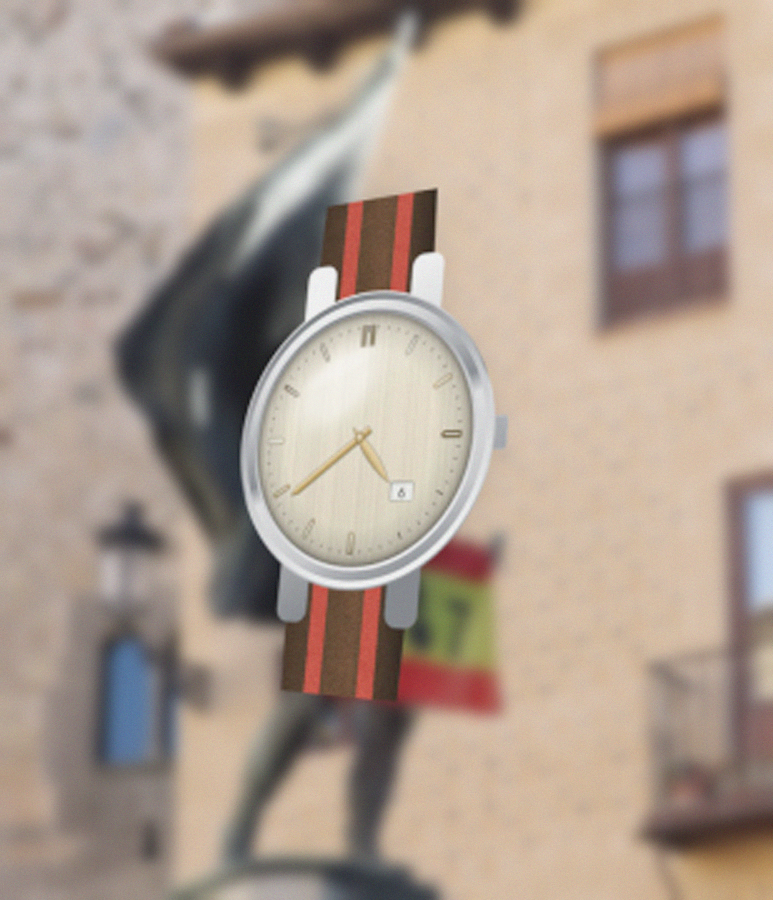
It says 4:39
